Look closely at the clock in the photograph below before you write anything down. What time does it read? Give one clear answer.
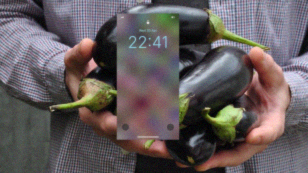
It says 22:41
